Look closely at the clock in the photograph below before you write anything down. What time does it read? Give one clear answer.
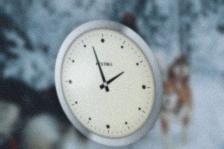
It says 1:57
